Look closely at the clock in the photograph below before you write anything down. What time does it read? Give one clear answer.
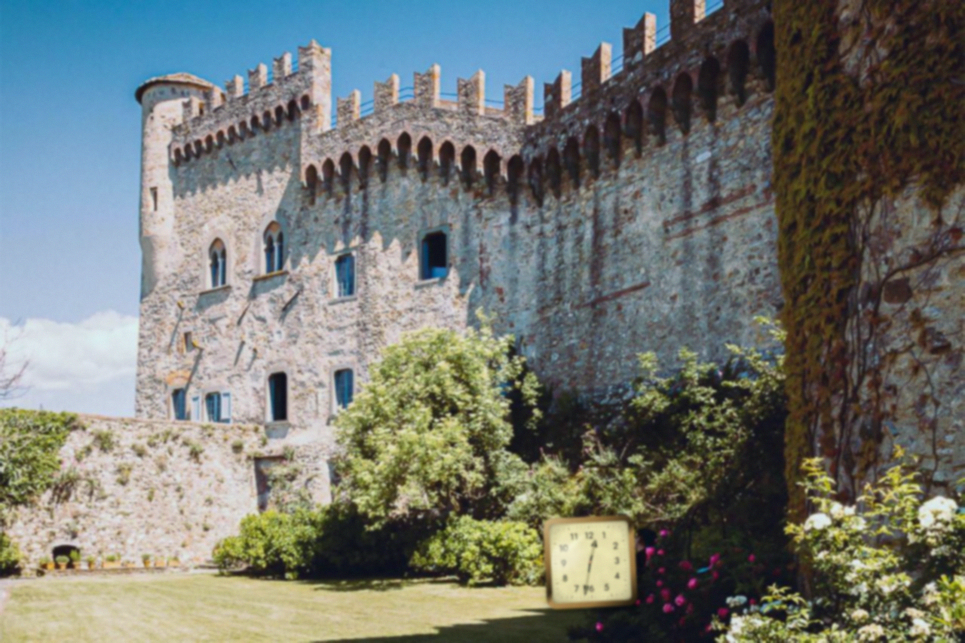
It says 12:32
